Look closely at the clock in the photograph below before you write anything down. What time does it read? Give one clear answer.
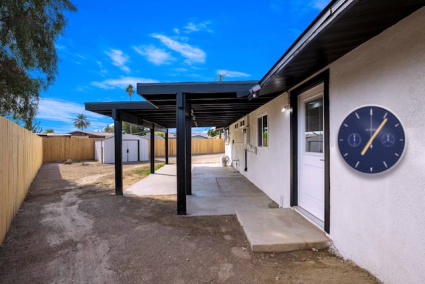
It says 7:06
